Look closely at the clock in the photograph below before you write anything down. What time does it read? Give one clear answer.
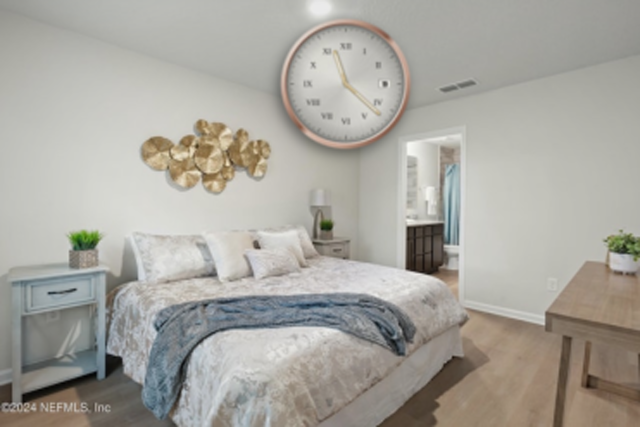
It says 11:22
